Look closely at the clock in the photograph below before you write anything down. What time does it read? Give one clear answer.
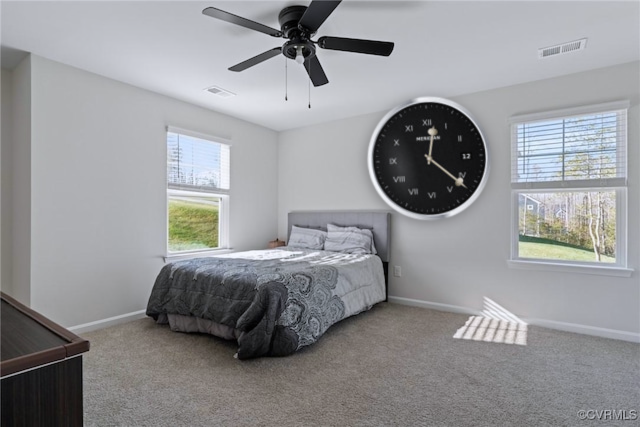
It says 12:22
